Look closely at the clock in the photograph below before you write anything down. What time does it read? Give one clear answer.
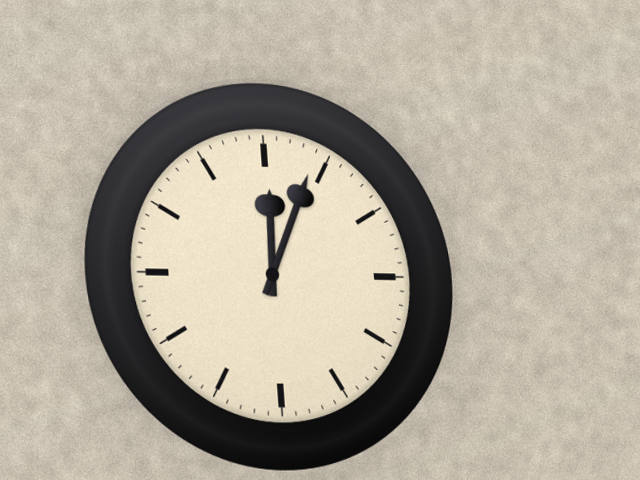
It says 12:04
